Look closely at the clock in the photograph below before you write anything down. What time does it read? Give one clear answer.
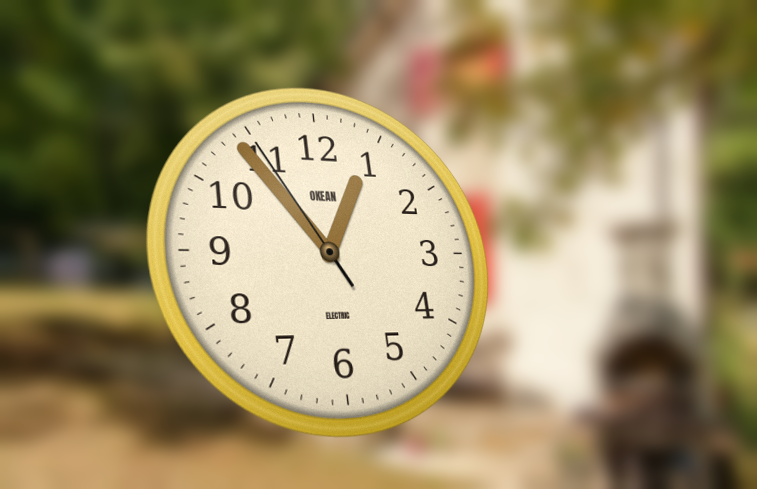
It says 12:53:55
